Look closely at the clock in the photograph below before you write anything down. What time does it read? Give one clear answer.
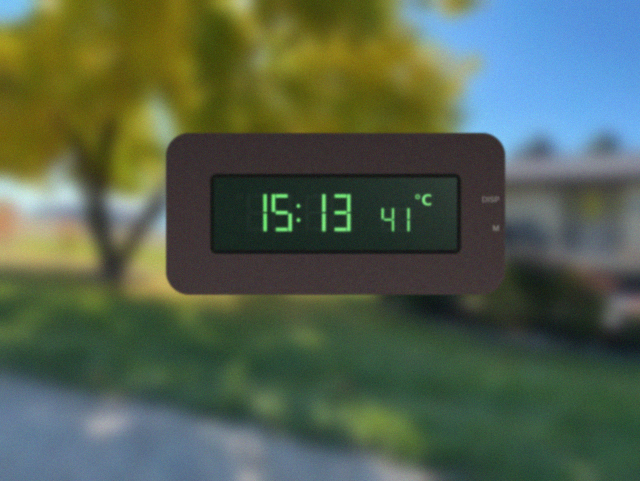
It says 15:13
